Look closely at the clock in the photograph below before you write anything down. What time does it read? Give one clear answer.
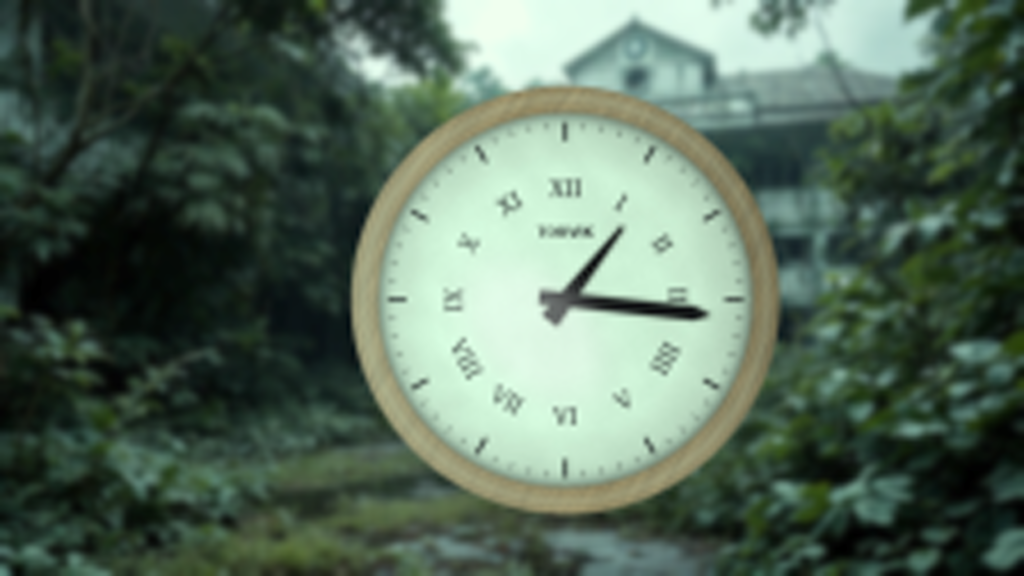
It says 1:16
